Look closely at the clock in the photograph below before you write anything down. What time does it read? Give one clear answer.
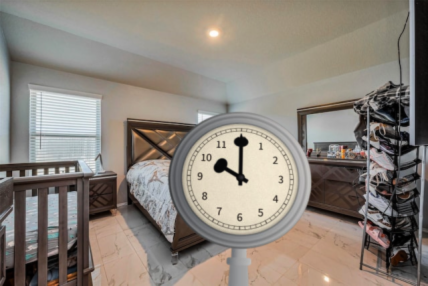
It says 10:00
